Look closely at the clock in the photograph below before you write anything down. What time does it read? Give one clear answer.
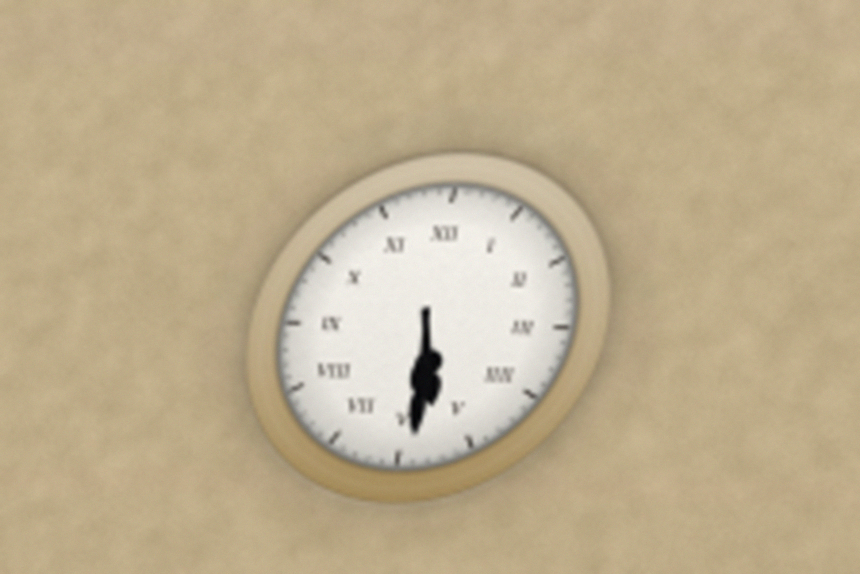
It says 5:29
